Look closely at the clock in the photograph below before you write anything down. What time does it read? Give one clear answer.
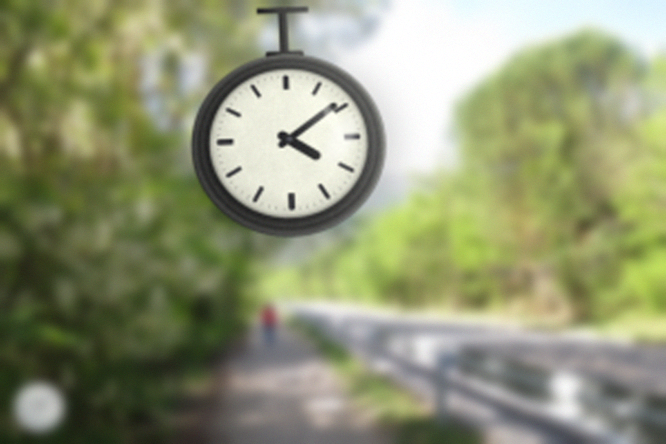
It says 4:09
